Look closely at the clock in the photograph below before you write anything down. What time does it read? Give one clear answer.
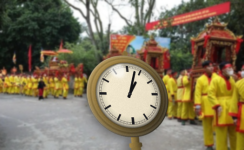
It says 1:03
